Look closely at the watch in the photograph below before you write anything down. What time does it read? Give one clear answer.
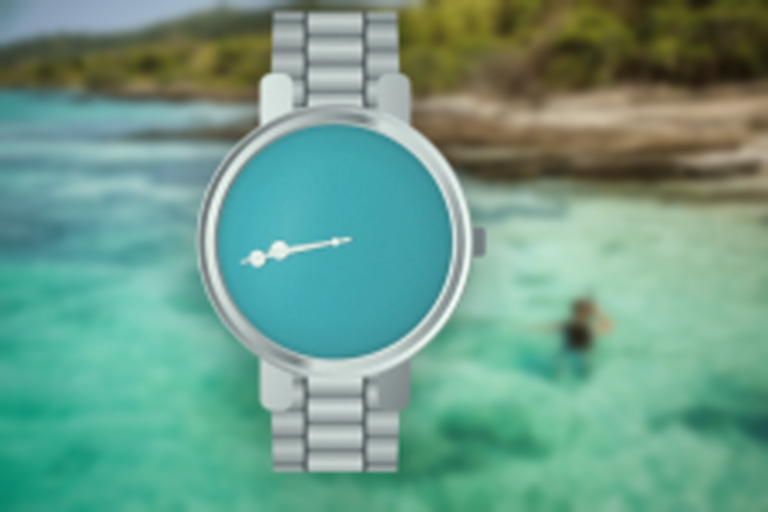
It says 8:43
